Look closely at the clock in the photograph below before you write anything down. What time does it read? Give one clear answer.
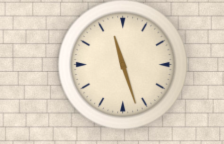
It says 11:27
